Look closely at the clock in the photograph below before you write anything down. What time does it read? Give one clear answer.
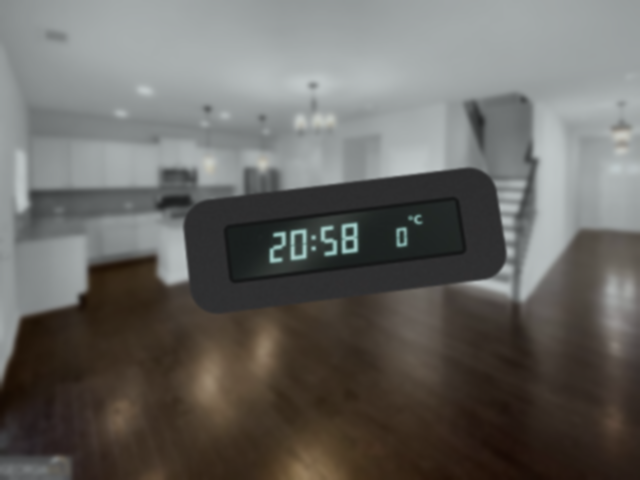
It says 20:58
